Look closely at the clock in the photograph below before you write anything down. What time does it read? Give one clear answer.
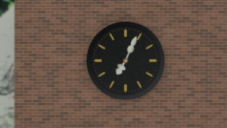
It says 7:04
